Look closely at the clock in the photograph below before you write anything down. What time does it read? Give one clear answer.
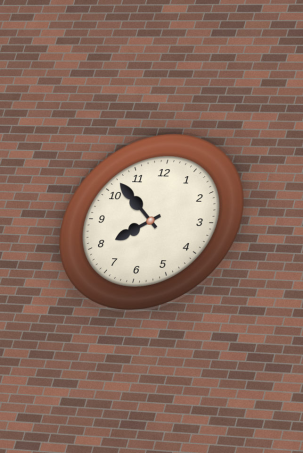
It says 7:52
